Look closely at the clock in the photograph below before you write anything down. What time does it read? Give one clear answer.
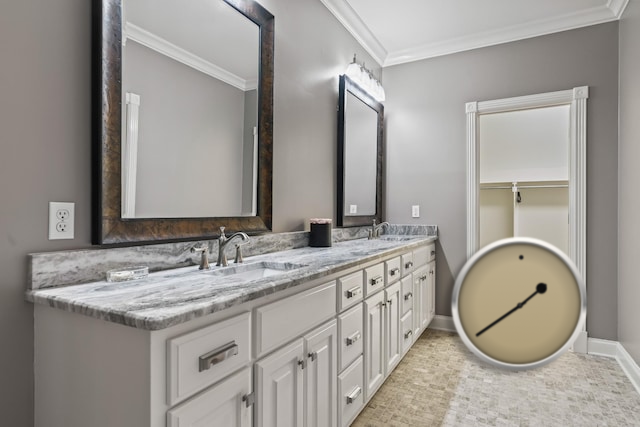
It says 1:39
